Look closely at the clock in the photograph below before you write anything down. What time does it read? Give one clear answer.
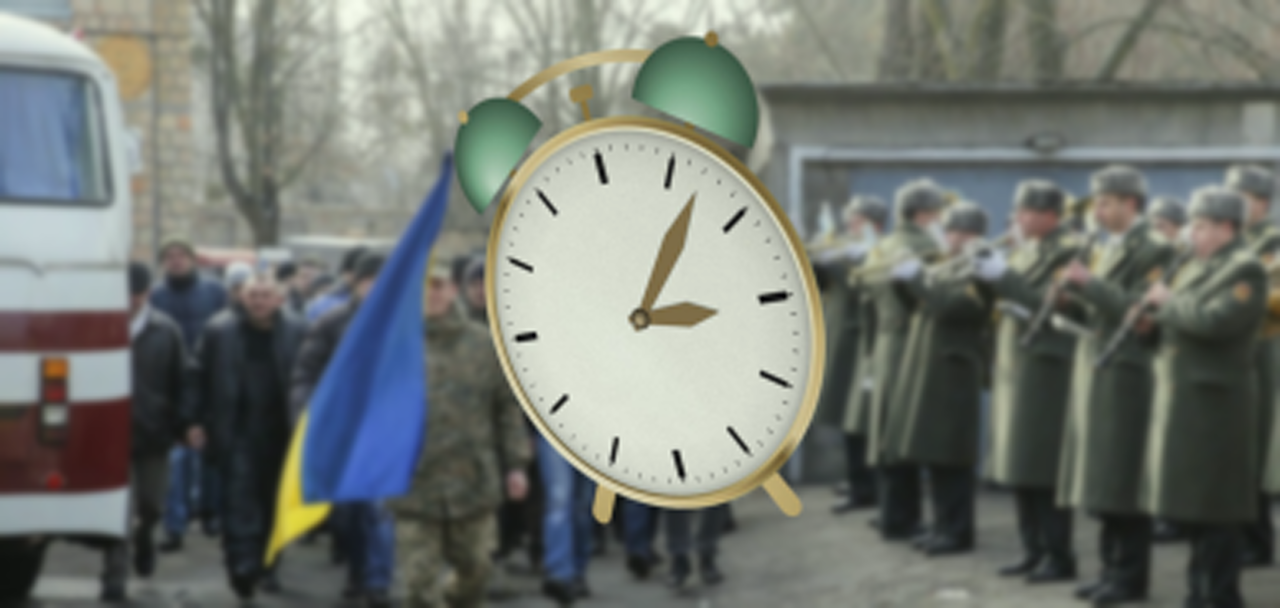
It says 3:07
